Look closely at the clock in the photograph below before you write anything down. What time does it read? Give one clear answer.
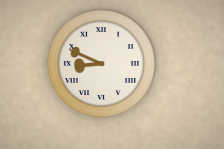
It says 8:49
